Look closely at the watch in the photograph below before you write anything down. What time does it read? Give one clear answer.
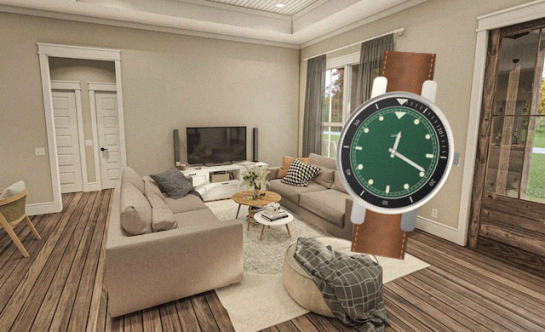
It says 12:19
